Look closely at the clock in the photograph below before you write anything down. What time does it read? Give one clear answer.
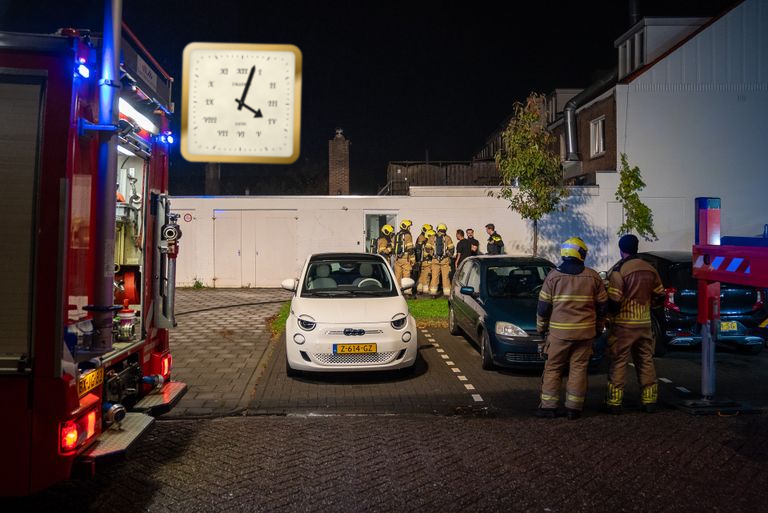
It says 4:03
